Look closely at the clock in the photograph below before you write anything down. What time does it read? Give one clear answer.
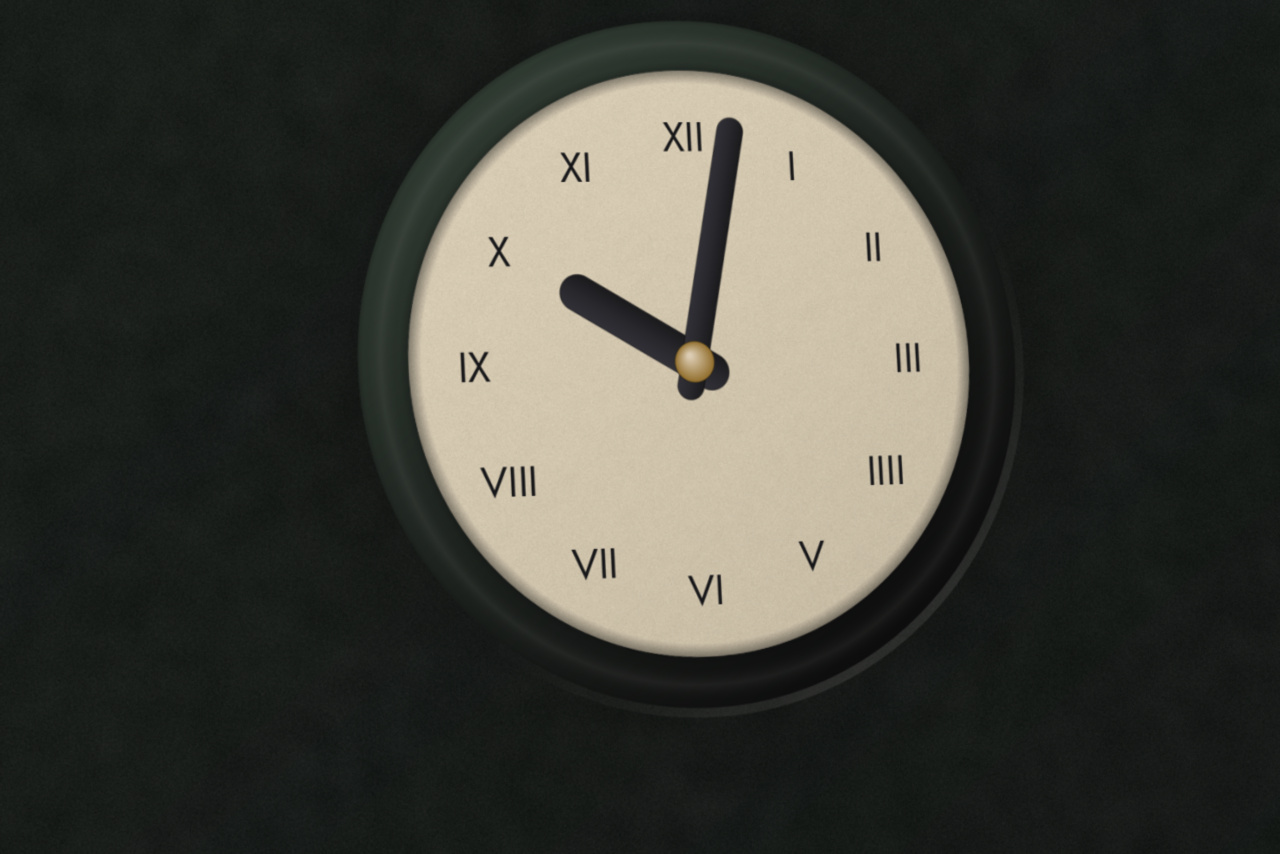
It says 10:02
